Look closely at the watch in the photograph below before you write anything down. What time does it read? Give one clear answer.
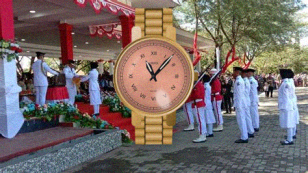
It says 11:07
